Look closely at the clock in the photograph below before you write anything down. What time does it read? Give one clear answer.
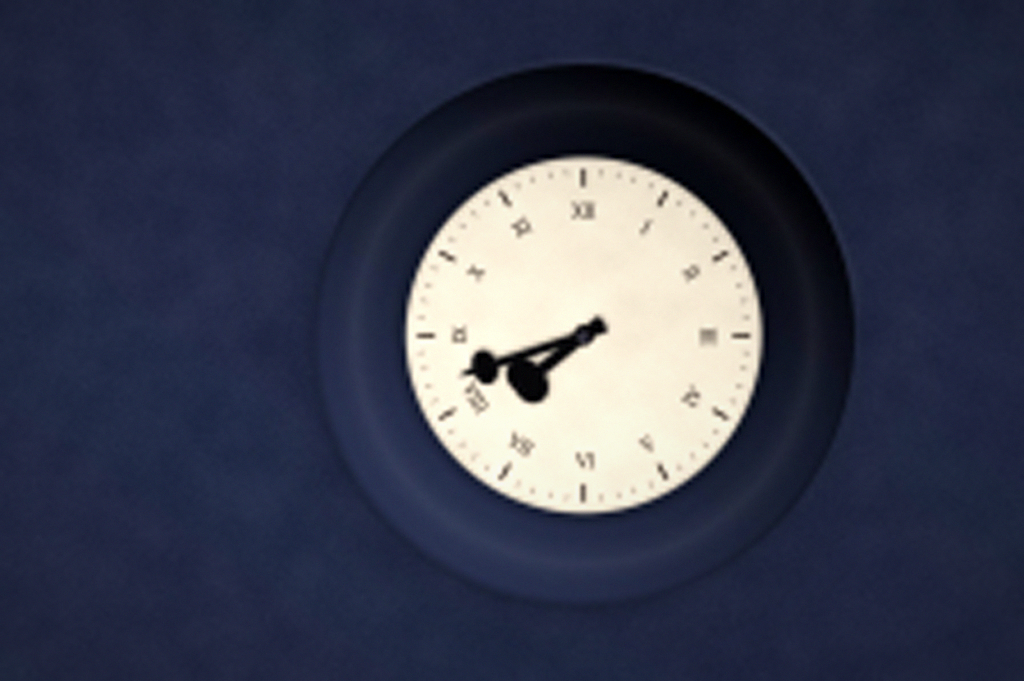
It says 7:42
